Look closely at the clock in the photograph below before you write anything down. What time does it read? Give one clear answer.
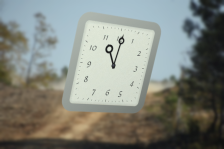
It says 11:01
